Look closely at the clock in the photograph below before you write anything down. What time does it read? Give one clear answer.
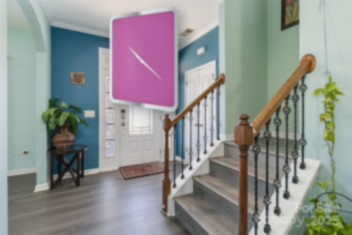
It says 10:21
